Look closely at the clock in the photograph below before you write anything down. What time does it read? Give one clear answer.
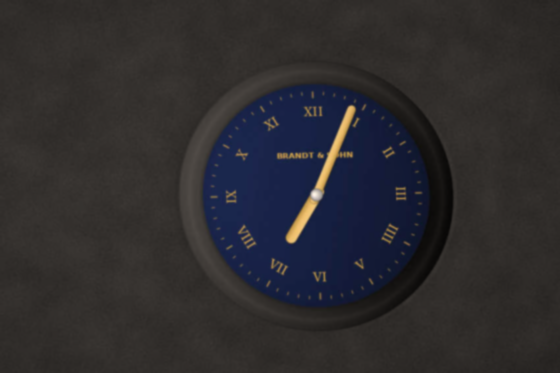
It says 7:04
